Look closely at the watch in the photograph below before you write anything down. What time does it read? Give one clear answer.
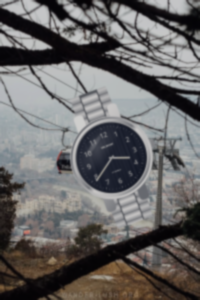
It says 3:39
